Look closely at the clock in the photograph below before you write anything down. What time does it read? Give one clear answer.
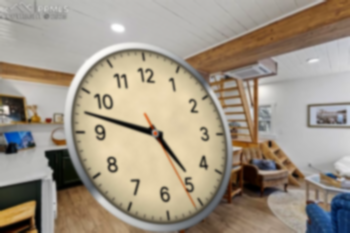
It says 4:47:26
